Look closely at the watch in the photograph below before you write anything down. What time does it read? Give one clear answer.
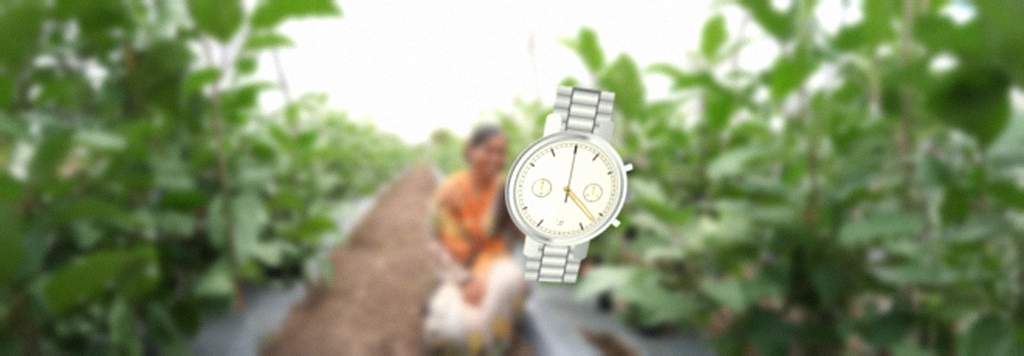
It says 4:22
